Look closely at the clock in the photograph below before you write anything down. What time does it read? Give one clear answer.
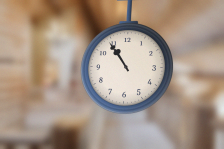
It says 10:54
